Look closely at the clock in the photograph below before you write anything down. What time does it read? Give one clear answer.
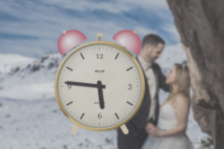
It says 5:46
